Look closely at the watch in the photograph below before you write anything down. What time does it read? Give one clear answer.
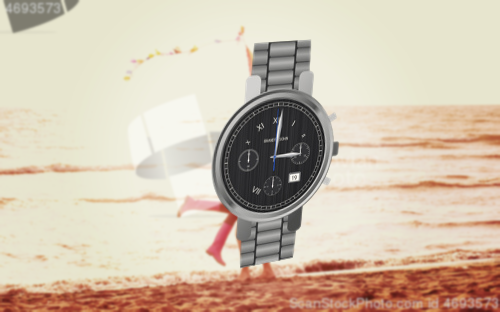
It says 3:01
